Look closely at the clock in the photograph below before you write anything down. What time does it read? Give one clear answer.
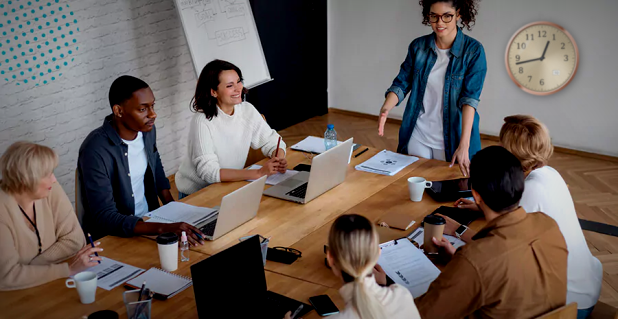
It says 12:43
